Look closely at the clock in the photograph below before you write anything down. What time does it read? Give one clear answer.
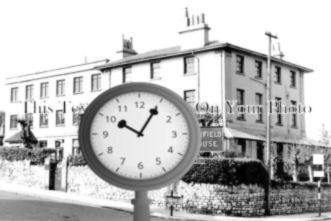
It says 10:05
